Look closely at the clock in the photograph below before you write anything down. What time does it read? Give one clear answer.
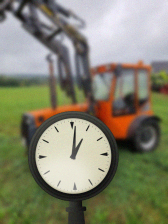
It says 1:01
